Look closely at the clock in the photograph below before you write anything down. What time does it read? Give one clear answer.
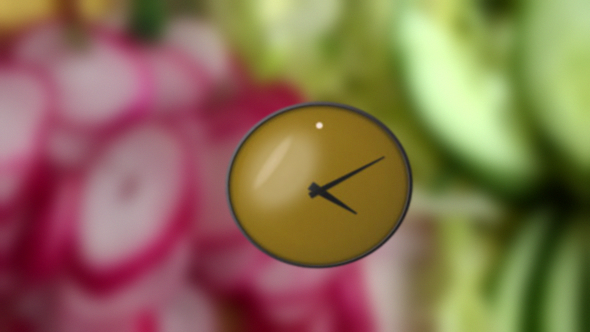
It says 4:10
